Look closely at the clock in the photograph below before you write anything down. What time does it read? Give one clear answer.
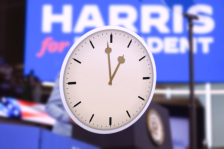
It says 12:59
